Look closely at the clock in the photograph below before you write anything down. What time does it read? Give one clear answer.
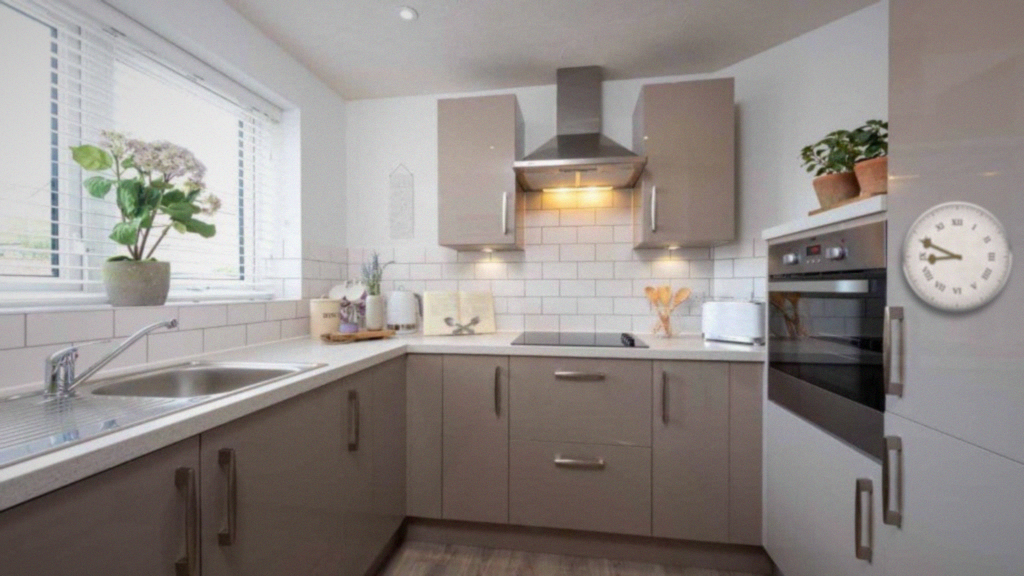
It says 8:49
